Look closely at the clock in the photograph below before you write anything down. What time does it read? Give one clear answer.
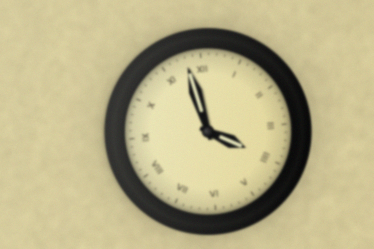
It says 3:58
